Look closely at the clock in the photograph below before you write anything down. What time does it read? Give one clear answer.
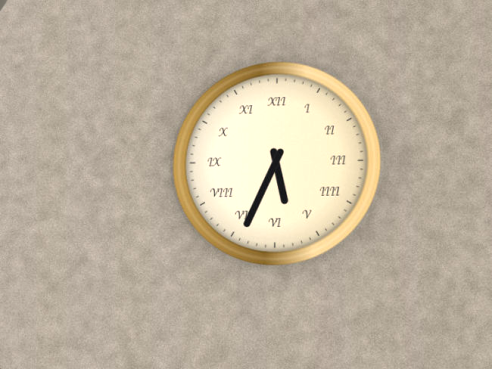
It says 5:34
